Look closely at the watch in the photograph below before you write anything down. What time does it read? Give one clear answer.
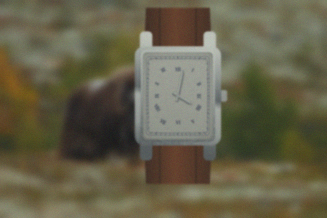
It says 4:02
